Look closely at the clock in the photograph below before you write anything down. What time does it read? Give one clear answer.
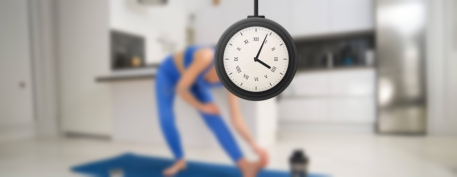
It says 4:04
